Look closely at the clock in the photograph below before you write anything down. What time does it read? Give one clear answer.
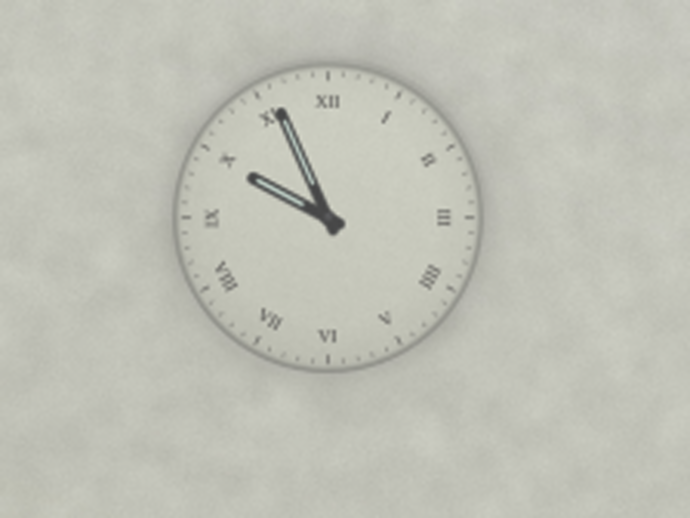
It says 9:56
